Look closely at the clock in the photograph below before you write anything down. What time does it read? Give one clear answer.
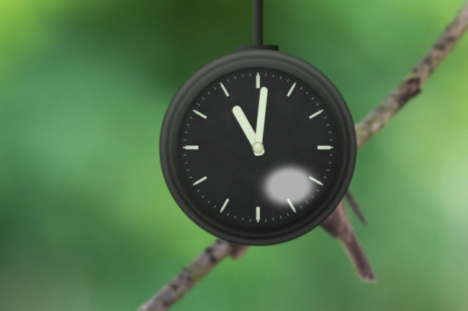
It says 11:01
